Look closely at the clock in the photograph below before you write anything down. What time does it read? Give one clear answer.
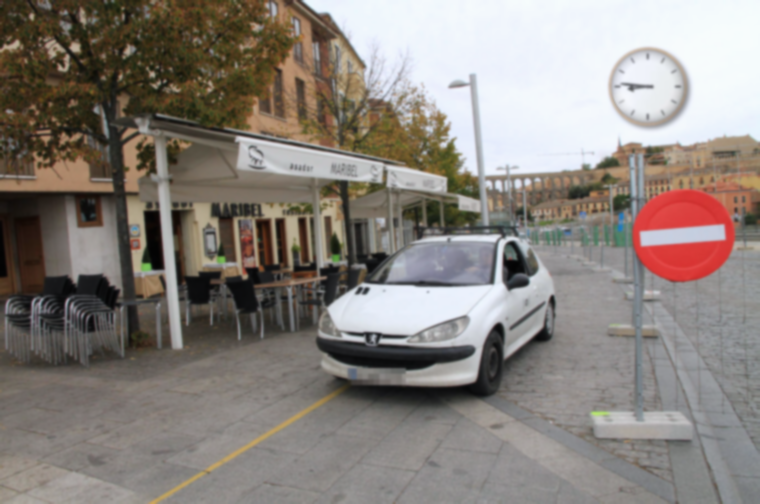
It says 8:46
